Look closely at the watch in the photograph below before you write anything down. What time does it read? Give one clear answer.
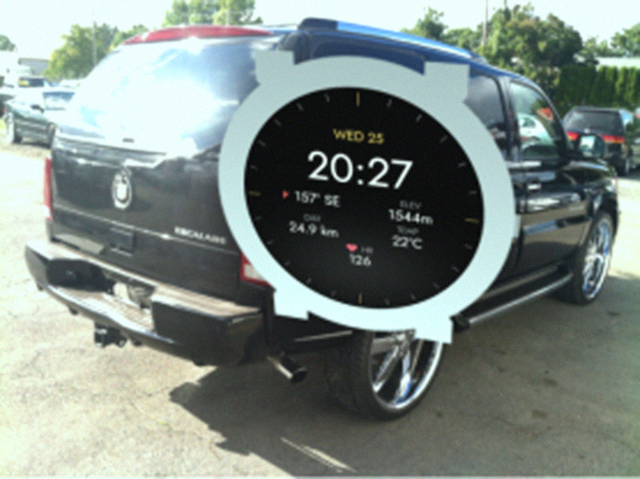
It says 20:27
